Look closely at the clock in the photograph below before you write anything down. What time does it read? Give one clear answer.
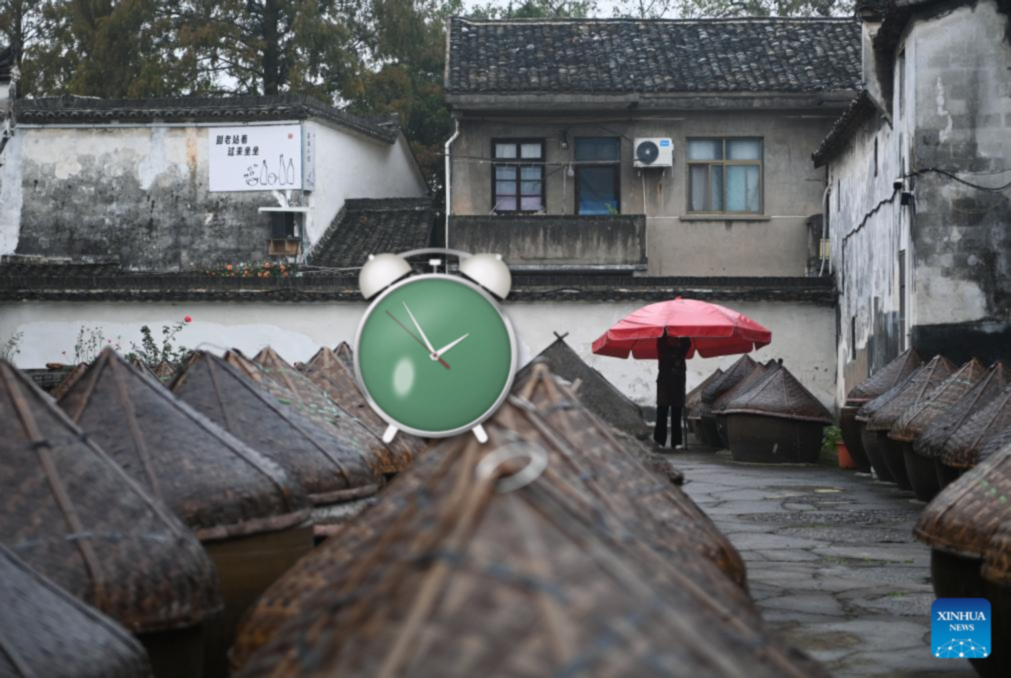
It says 1:54:52
